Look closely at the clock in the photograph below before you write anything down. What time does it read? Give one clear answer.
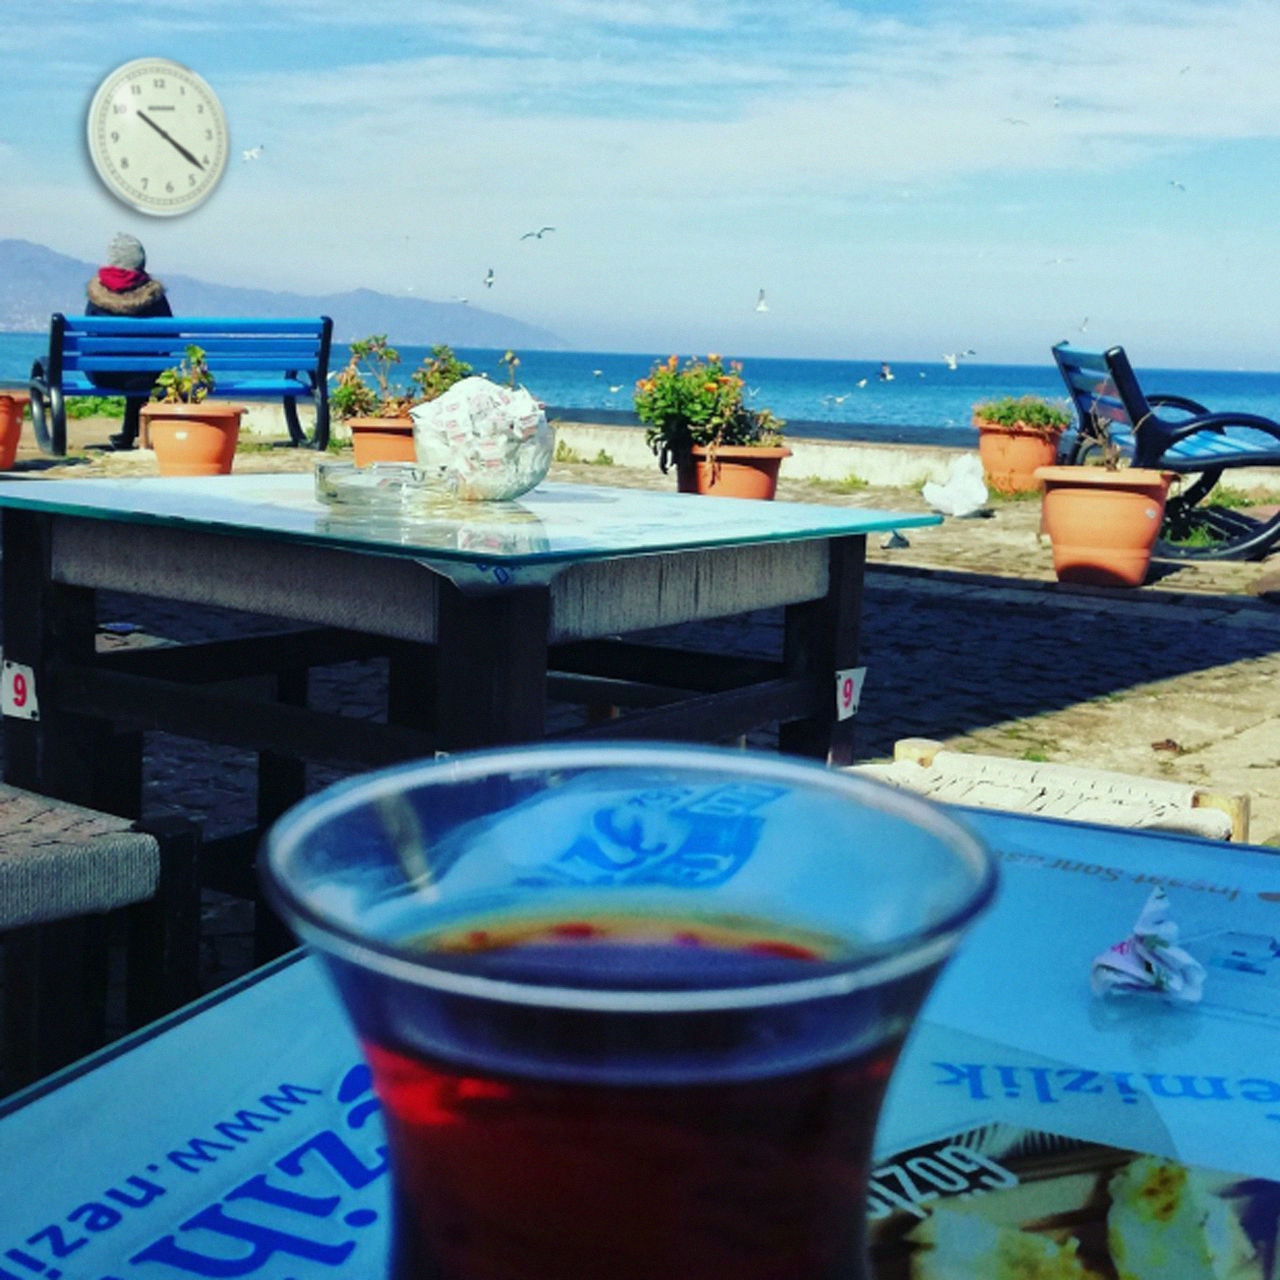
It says 10:22
